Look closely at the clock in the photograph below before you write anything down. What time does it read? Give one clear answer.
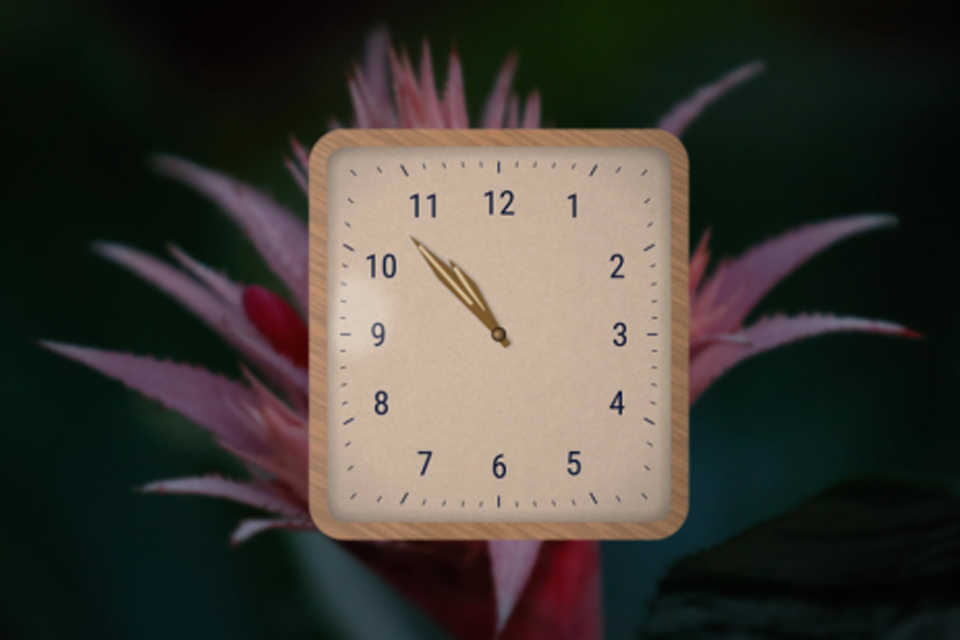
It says 10:53
